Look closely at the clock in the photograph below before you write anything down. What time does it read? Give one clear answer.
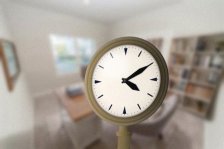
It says 4:10
